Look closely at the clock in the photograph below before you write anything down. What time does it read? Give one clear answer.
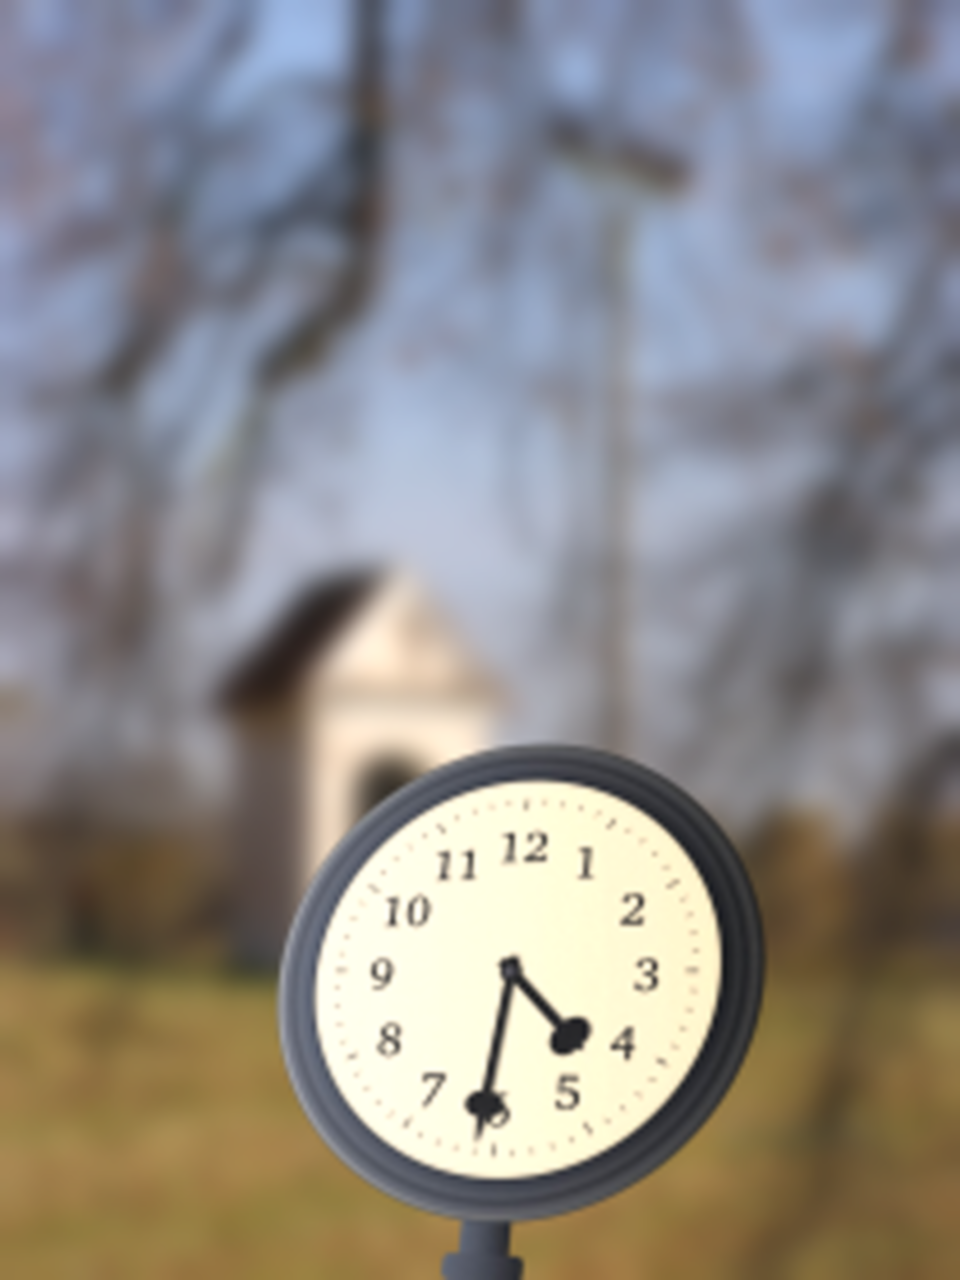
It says 4:31
